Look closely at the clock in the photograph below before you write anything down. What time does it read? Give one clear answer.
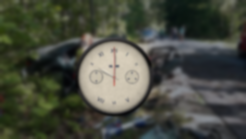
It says 10:00
